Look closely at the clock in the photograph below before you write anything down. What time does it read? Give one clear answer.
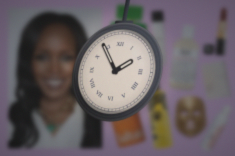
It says 1:54
